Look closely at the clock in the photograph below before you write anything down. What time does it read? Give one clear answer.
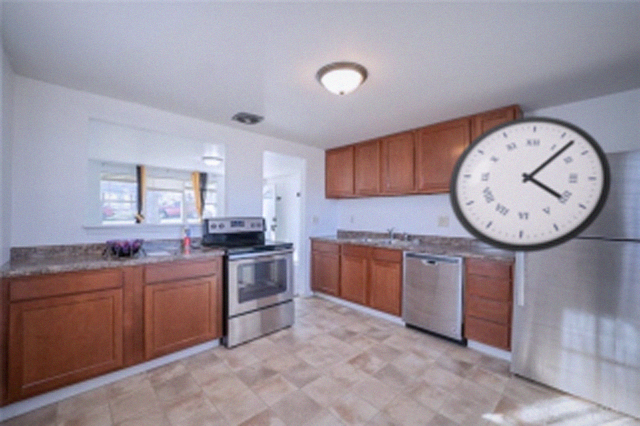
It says 4:07
